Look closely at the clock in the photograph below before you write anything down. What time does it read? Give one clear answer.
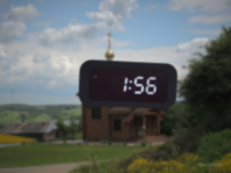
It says 1:56
